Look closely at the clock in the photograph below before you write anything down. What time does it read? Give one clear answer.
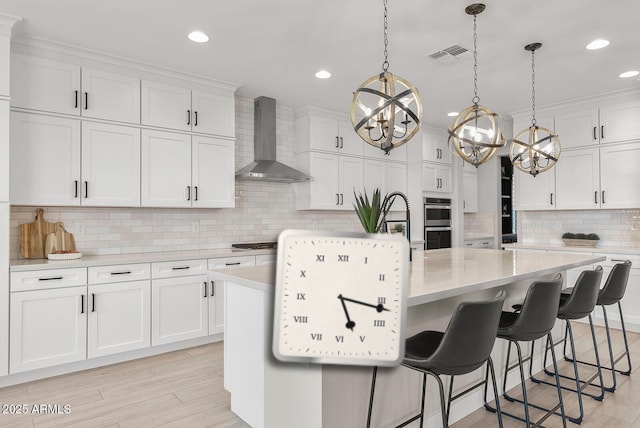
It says 5:17
